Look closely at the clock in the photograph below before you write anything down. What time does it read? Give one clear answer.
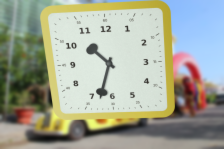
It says 10:33
